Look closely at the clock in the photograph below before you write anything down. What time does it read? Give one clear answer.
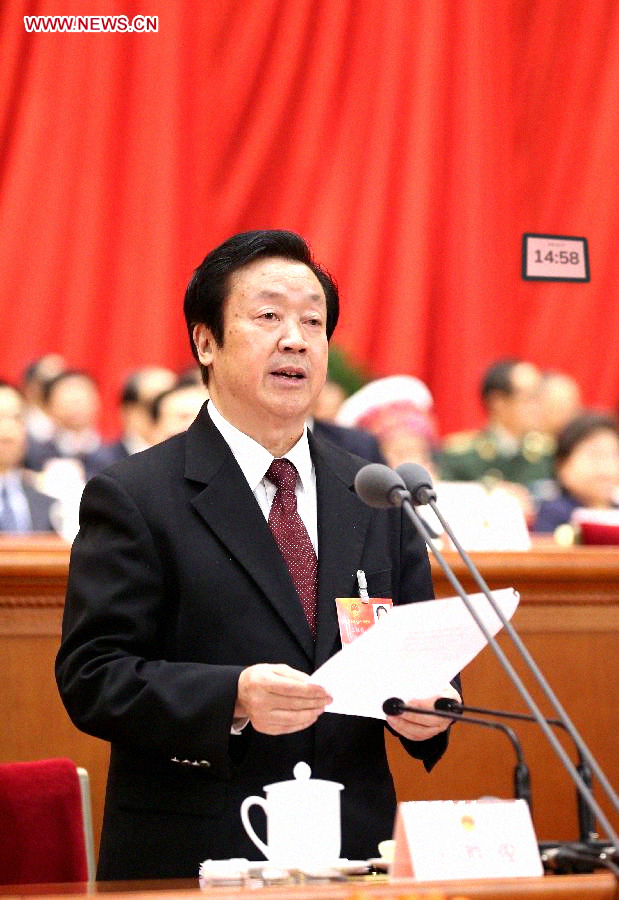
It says 14:58
